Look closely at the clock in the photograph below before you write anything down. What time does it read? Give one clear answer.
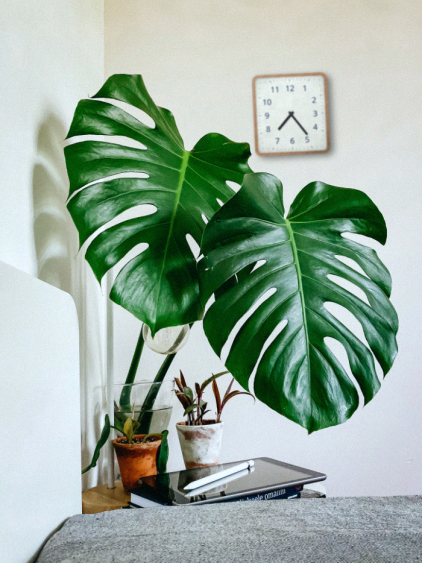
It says 7:24
